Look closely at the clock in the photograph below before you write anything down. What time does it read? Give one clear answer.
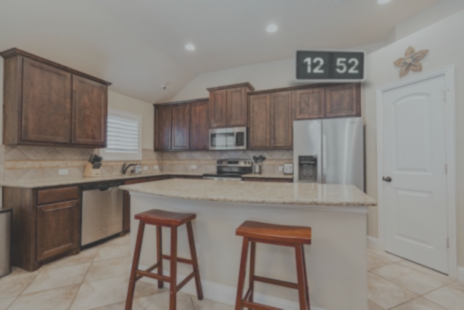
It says 12:52
